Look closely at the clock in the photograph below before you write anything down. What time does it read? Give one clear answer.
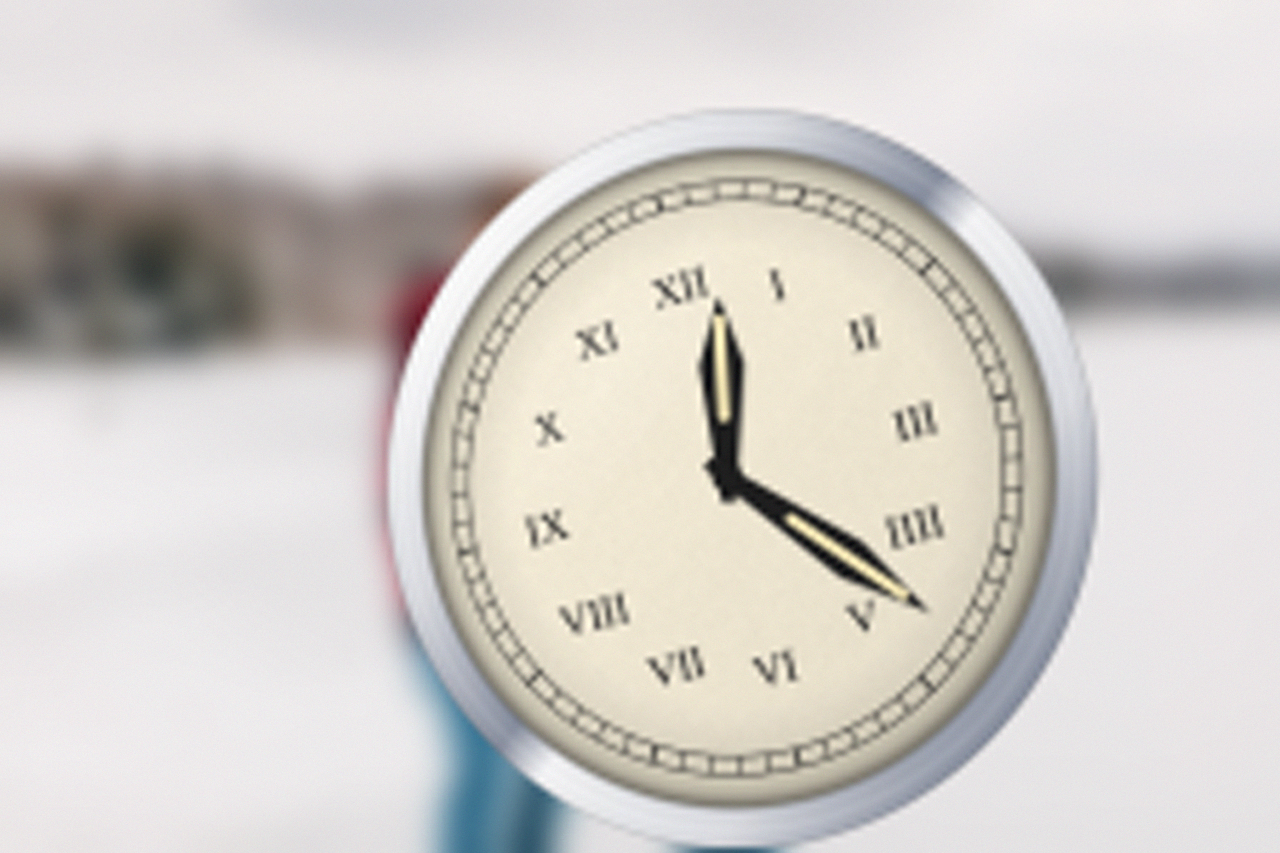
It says 12:23
